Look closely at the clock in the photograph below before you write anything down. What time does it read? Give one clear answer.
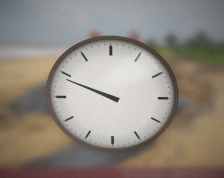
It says 9:49
